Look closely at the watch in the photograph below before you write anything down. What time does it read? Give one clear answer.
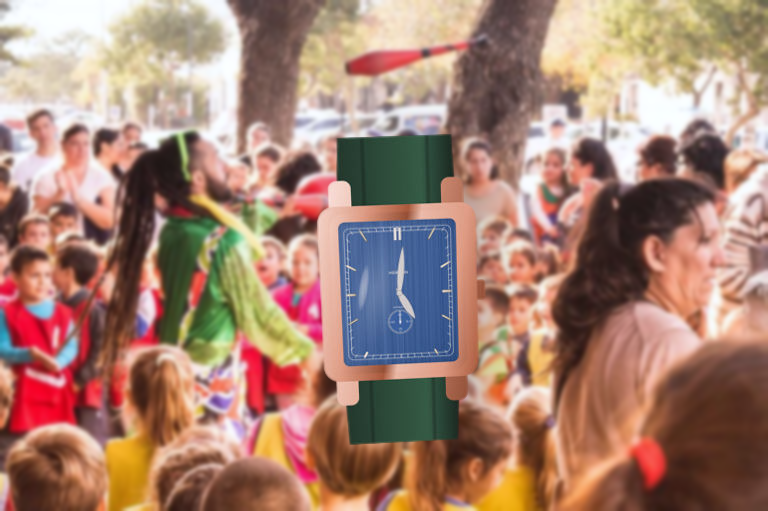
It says 5:01
